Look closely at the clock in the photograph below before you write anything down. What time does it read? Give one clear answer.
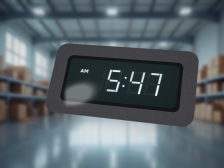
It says 5:47
